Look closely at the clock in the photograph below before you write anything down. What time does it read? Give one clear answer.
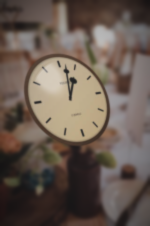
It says 1:02
